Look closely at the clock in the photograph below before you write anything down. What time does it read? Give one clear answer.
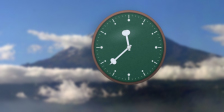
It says 11:38
